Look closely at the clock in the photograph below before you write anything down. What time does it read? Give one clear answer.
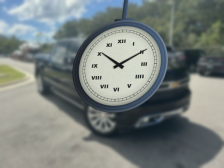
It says 10:10
